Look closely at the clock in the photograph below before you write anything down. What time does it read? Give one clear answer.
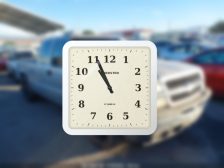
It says 10:56
